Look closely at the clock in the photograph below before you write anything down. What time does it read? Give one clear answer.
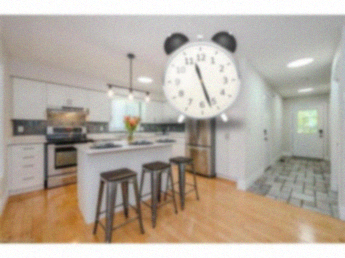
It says 11:27
